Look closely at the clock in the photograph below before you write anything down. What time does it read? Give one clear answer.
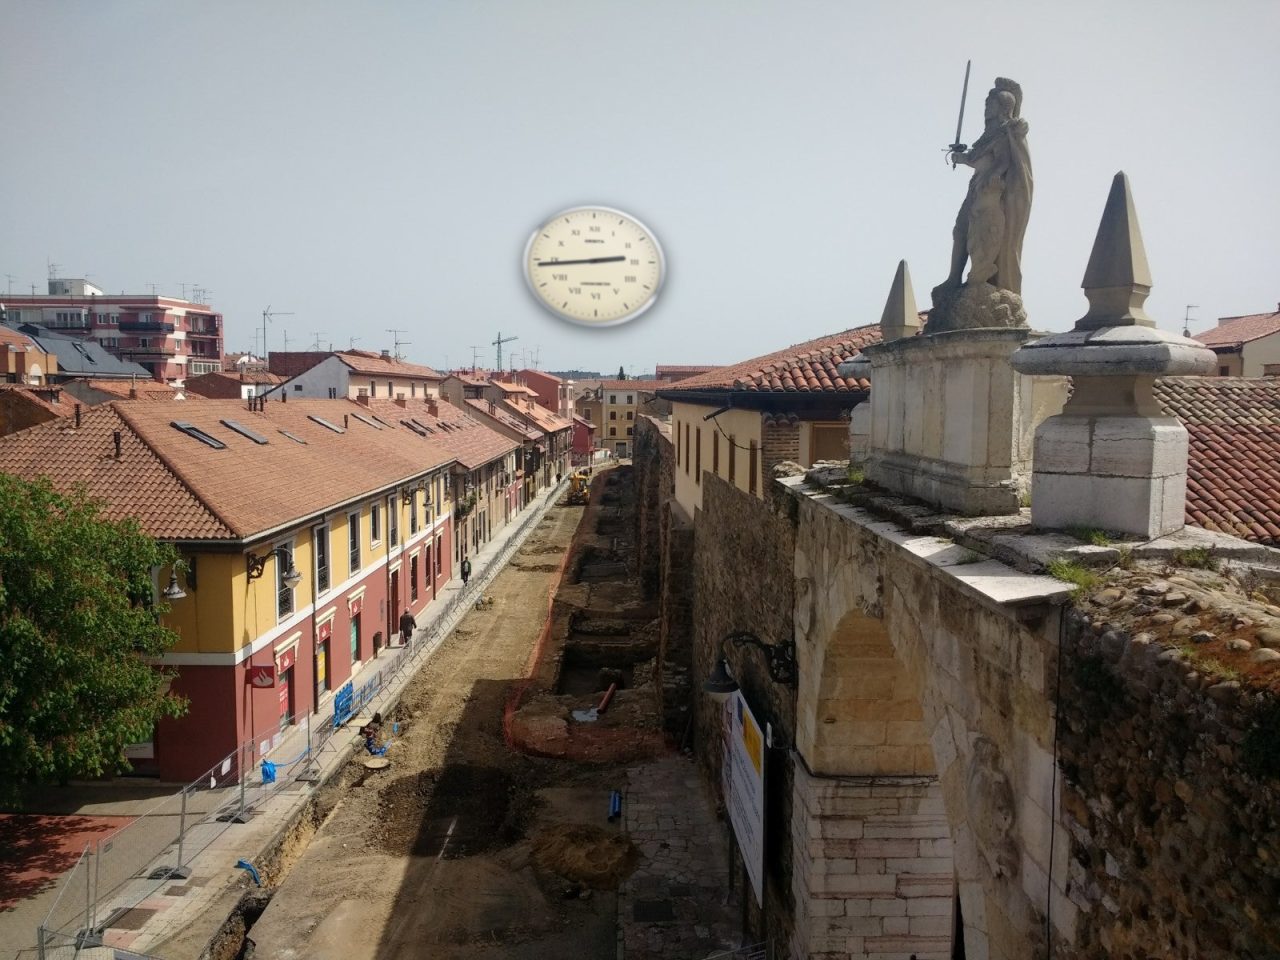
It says 2:44
